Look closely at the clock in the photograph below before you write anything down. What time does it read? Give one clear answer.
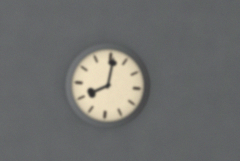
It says 8:01
